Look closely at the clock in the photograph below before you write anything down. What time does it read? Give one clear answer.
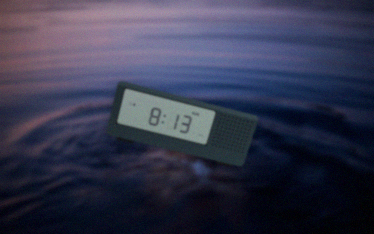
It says 8:13
